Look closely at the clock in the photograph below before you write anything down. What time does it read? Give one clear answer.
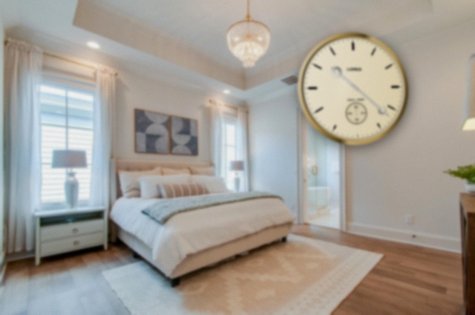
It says 10:22
